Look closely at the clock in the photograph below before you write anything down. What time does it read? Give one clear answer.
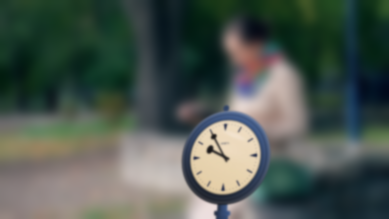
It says 9:55
